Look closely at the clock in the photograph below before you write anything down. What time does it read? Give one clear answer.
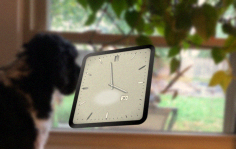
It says 3:58
